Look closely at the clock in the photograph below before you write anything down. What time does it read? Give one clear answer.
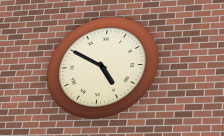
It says 4:50
